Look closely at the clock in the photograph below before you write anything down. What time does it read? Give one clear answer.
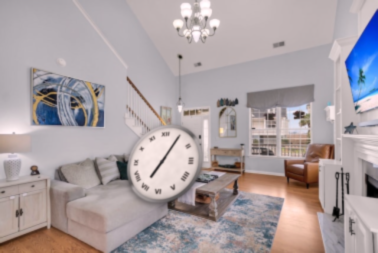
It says 7:05
